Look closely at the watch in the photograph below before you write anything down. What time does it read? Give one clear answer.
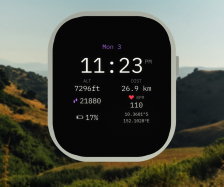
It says 11:23
